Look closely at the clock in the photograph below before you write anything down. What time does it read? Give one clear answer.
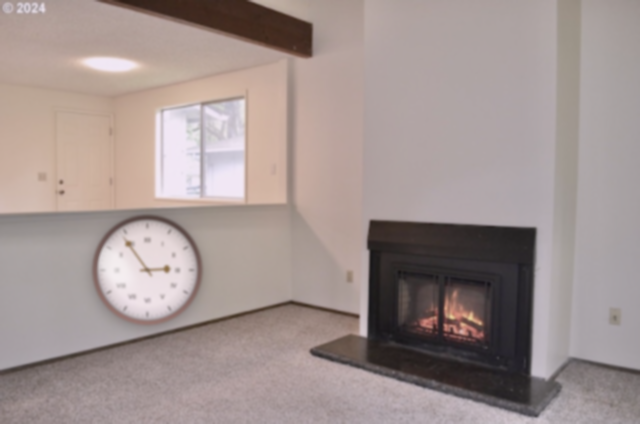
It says 2:54
